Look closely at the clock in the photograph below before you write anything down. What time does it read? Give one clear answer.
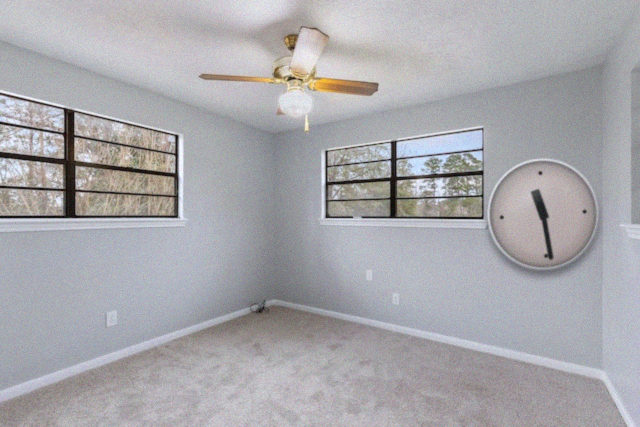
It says 11:29
